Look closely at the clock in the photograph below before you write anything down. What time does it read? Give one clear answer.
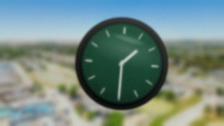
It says 1:30
